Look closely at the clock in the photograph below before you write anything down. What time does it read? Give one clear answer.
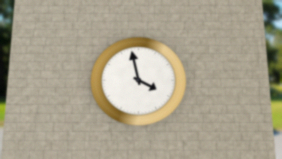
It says 3:58
